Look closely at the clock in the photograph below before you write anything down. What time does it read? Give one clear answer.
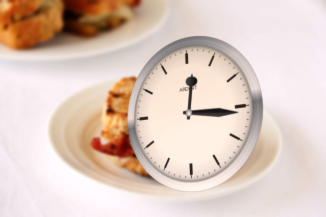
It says 12:16
